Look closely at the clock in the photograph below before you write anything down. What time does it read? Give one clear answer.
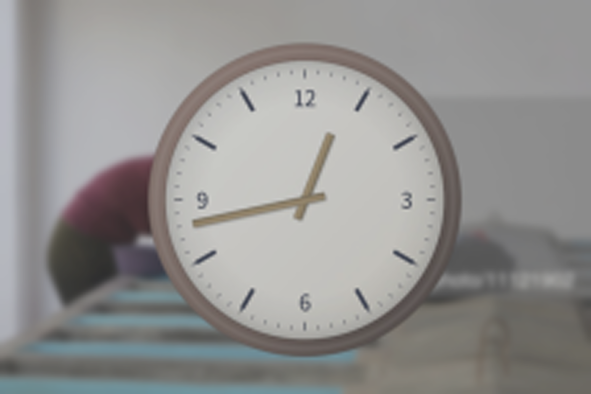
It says 12:43
